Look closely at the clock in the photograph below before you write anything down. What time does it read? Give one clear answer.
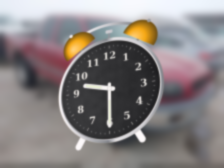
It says 9:30
